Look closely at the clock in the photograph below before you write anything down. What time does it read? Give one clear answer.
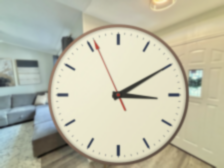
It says 3:09:56
